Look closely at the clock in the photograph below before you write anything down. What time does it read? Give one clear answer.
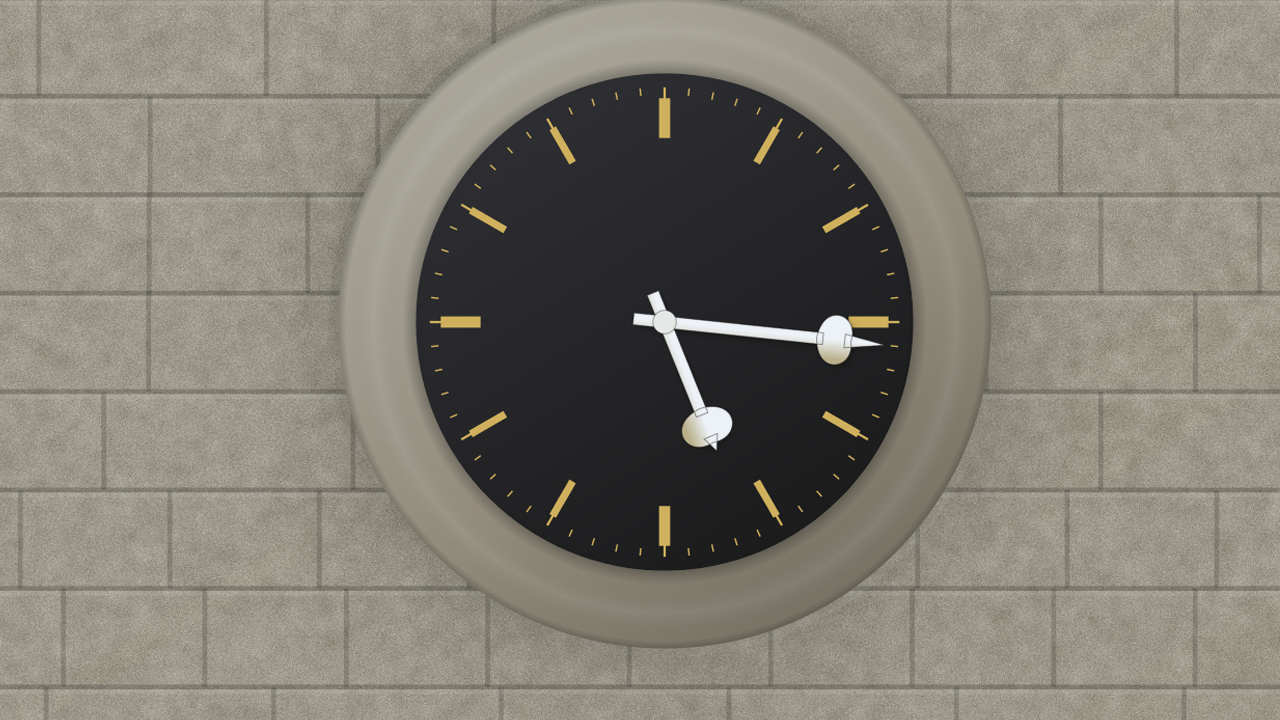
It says 5:16
